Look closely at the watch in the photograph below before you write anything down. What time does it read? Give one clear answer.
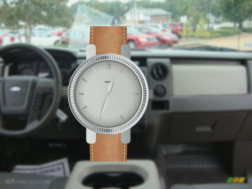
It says 12:33
